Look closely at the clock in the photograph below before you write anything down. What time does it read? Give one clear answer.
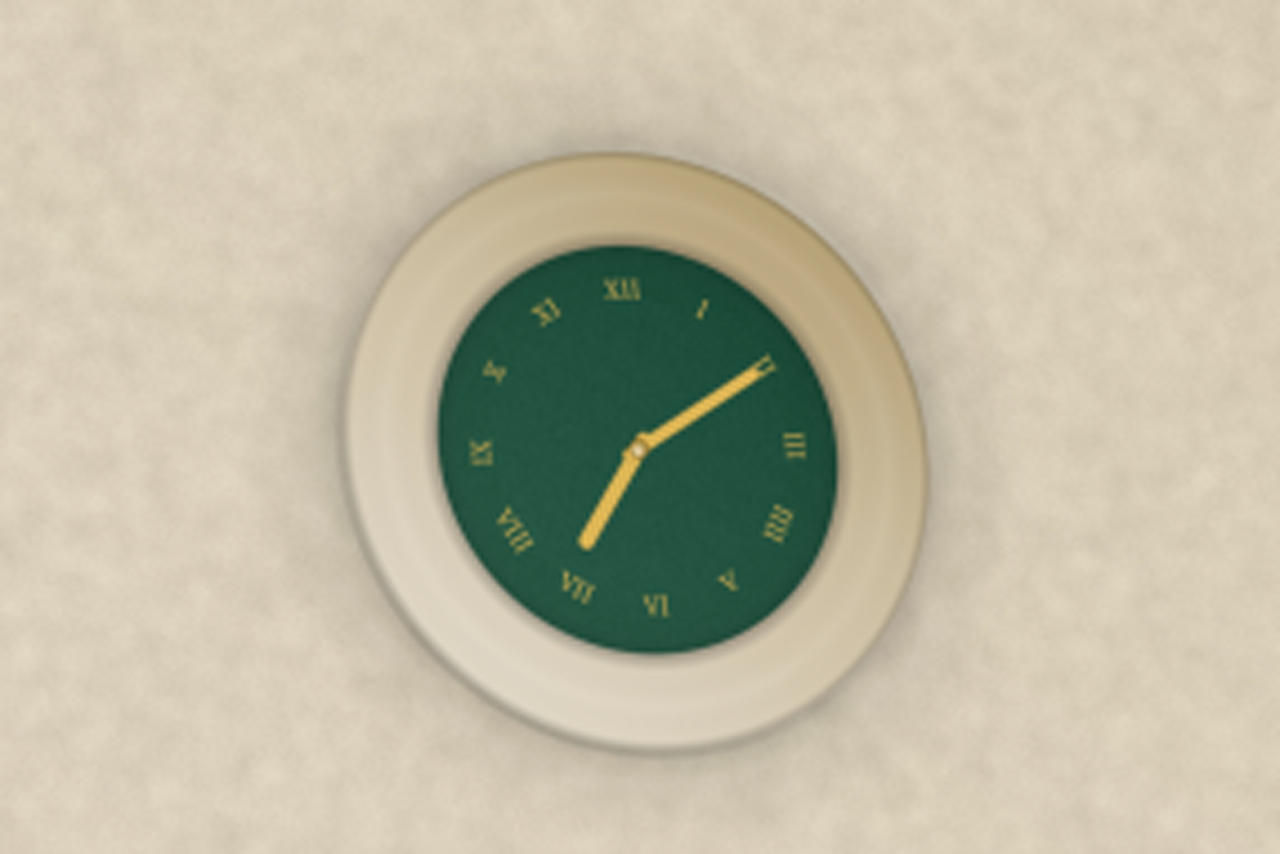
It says 7:10
